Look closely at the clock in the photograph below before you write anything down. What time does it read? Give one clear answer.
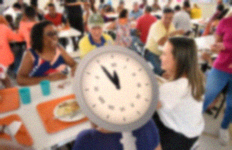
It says 11:55
